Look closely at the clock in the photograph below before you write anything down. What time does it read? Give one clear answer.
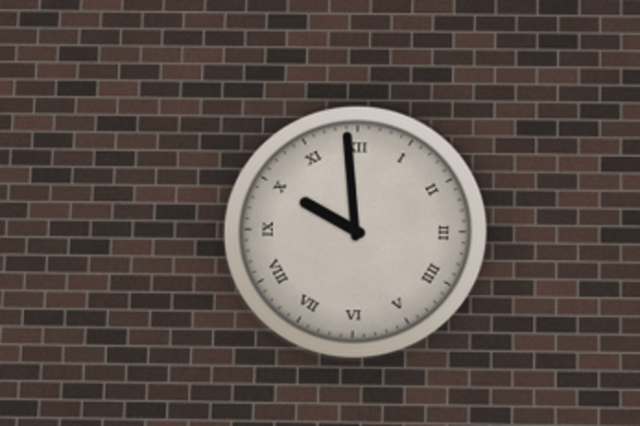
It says 9:59
